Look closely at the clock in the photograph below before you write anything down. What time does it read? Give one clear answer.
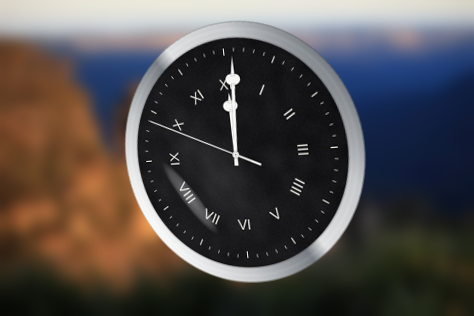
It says 12:00:49
